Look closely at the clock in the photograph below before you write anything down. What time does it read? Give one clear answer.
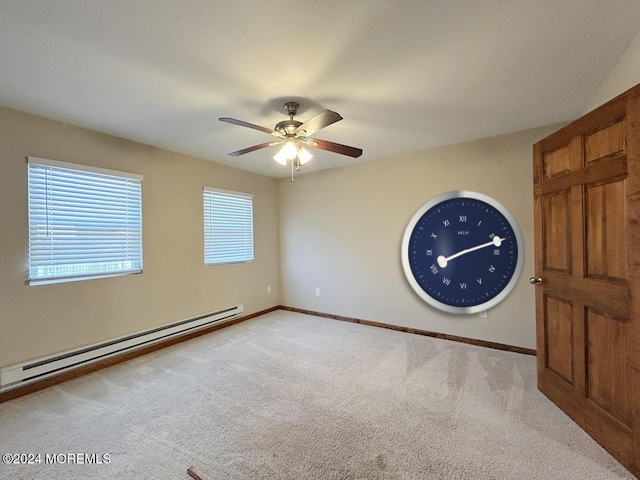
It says 8:12
